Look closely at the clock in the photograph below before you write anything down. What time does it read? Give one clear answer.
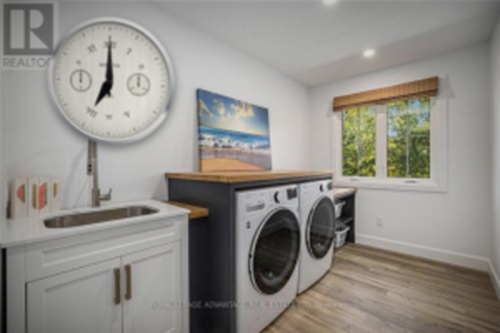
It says 7:00
